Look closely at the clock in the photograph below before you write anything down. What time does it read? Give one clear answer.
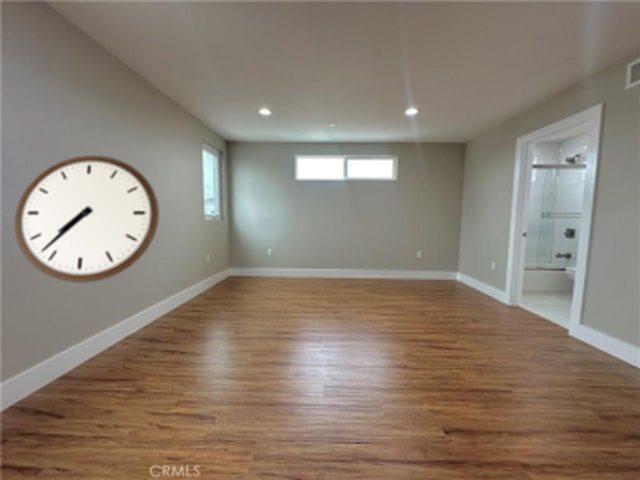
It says 7:37
